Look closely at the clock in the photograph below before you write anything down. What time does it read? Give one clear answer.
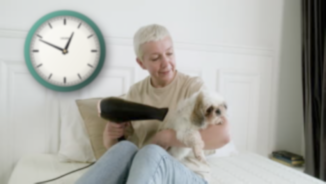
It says 12:49
